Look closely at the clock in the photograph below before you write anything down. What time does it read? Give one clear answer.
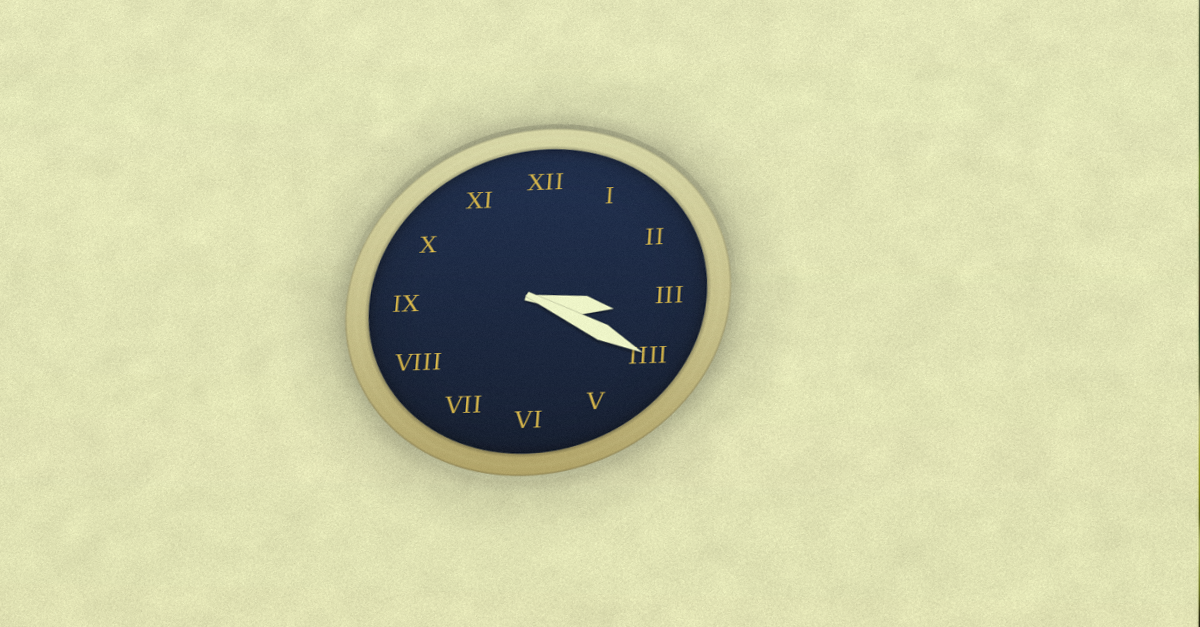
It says 3:20
